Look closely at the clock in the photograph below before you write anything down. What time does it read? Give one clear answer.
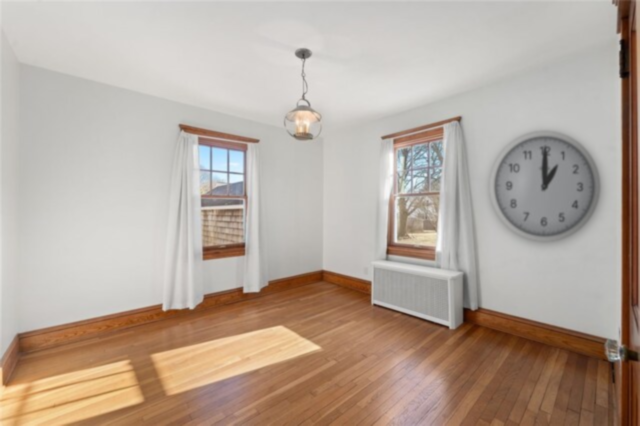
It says 1:00
